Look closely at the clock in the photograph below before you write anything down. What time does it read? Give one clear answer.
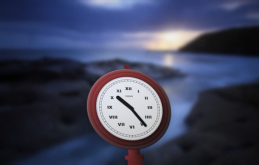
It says 10:24
